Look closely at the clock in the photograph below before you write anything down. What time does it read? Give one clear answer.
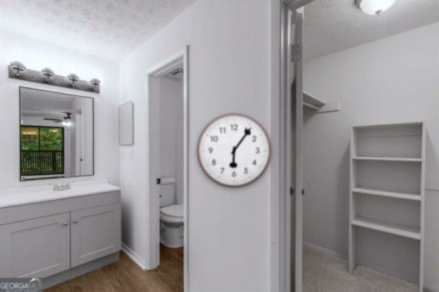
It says 6:06
